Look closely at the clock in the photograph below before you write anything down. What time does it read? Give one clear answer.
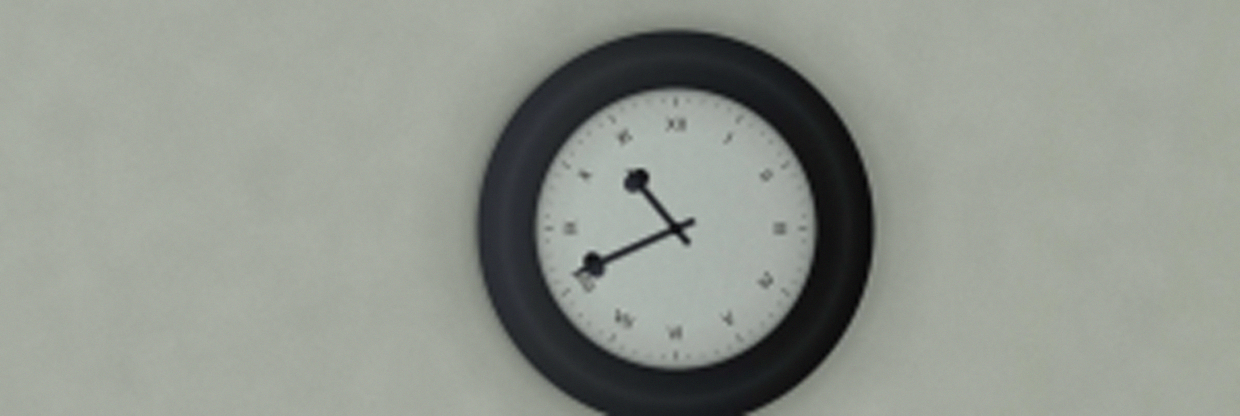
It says 10:41
